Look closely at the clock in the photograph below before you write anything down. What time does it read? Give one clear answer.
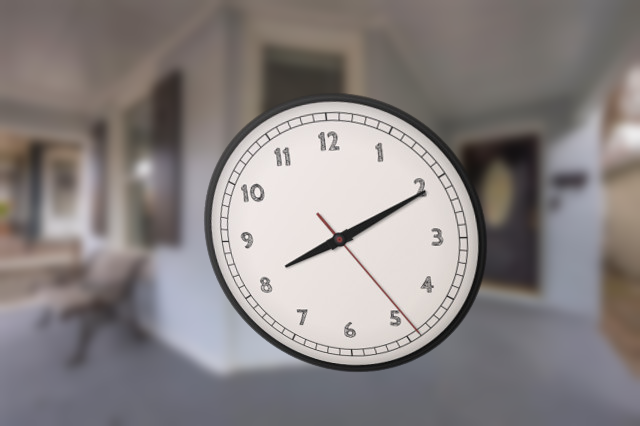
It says 8:10:24
